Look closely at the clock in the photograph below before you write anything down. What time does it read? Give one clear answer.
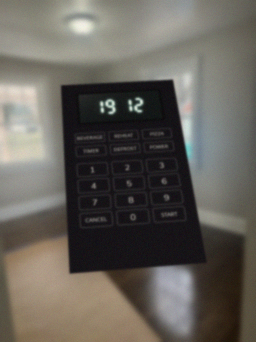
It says 19:12
